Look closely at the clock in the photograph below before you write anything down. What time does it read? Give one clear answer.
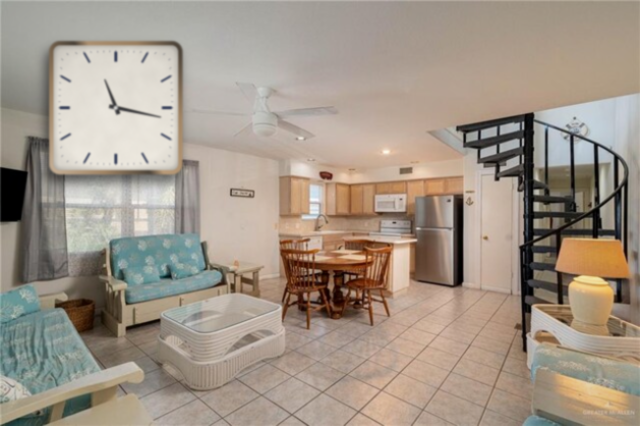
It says 11:17
